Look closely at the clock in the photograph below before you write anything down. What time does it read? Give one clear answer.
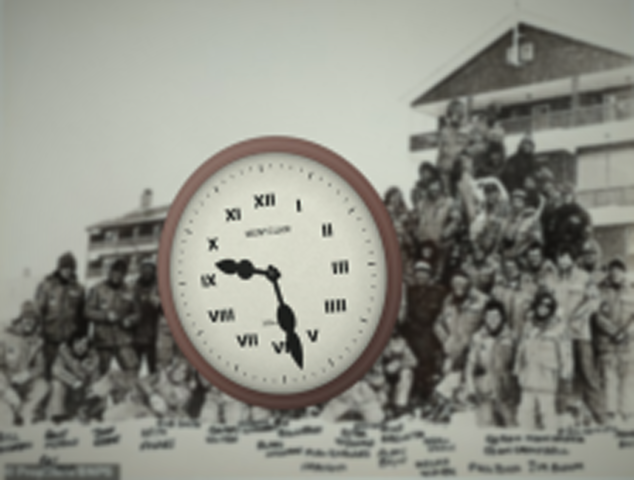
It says 9:28
